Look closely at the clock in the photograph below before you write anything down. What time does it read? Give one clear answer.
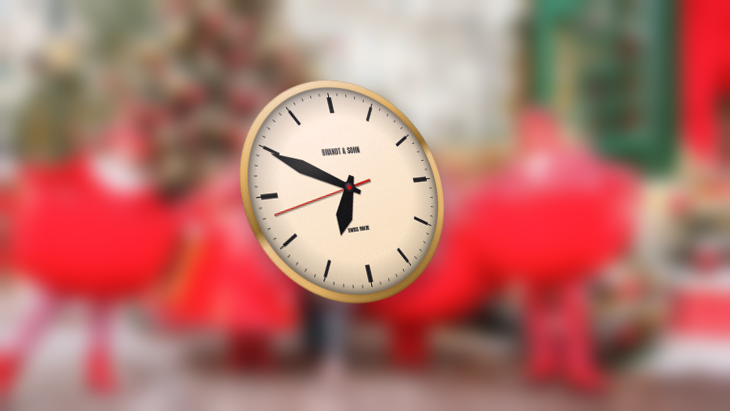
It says 6:49:43
